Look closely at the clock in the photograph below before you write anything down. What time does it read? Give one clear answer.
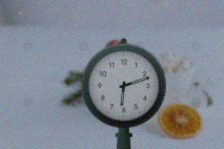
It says 6:12
